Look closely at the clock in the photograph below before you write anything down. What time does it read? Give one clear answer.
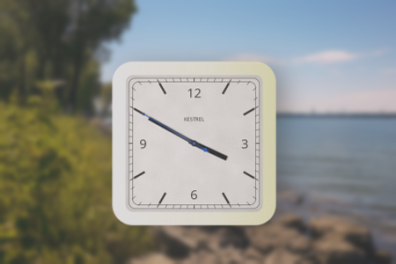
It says 3:49:50
